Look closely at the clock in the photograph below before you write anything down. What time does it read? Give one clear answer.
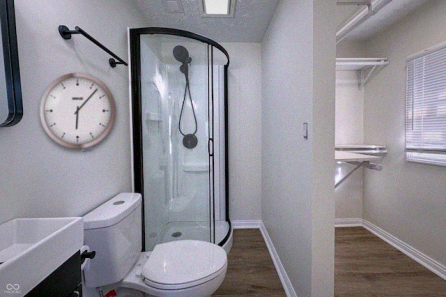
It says 6:07
